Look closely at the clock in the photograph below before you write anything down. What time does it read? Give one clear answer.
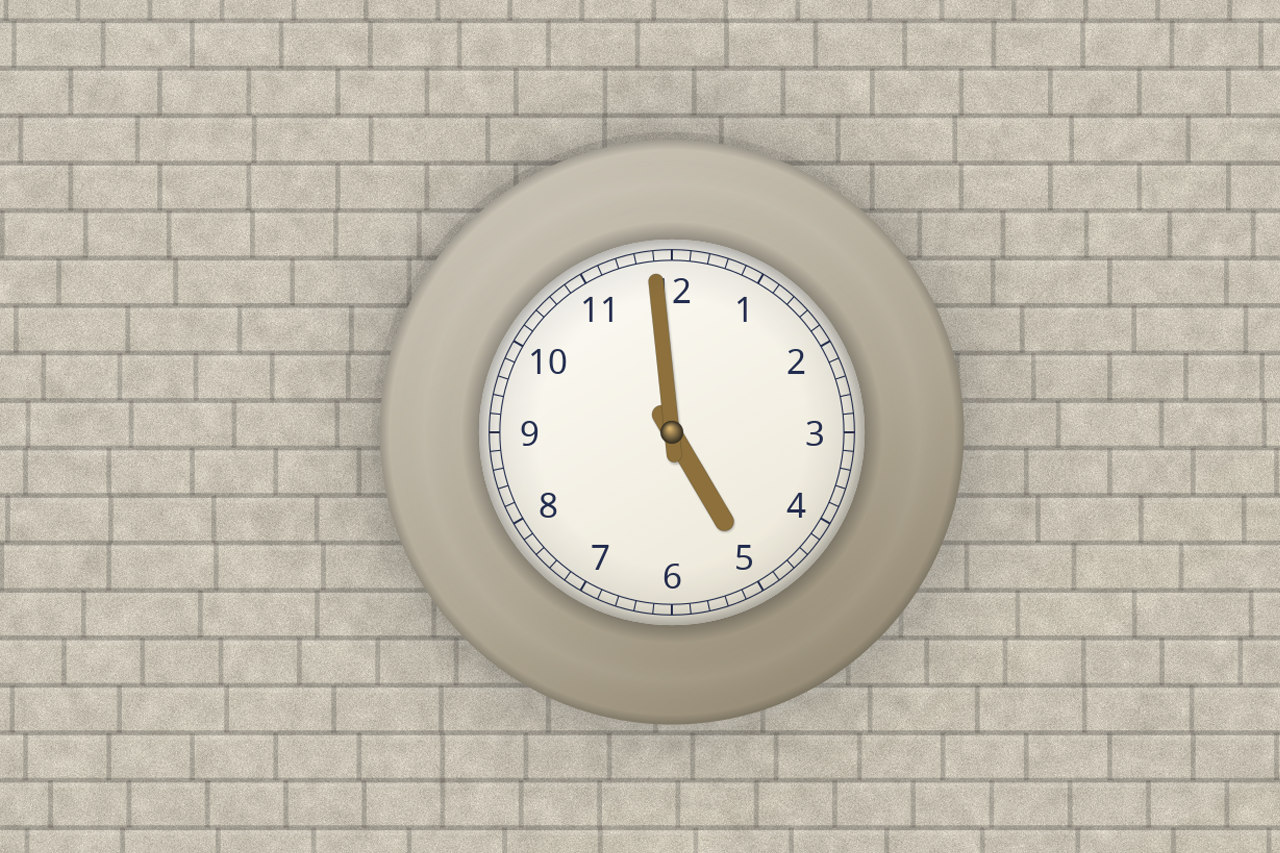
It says 4:59
